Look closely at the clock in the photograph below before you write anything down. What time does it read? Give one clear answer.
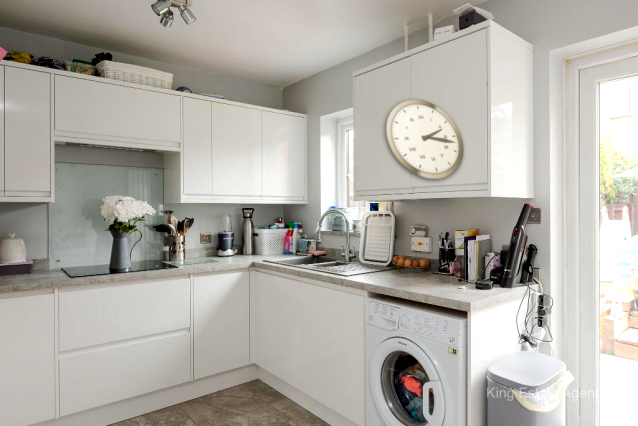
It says 2:17
